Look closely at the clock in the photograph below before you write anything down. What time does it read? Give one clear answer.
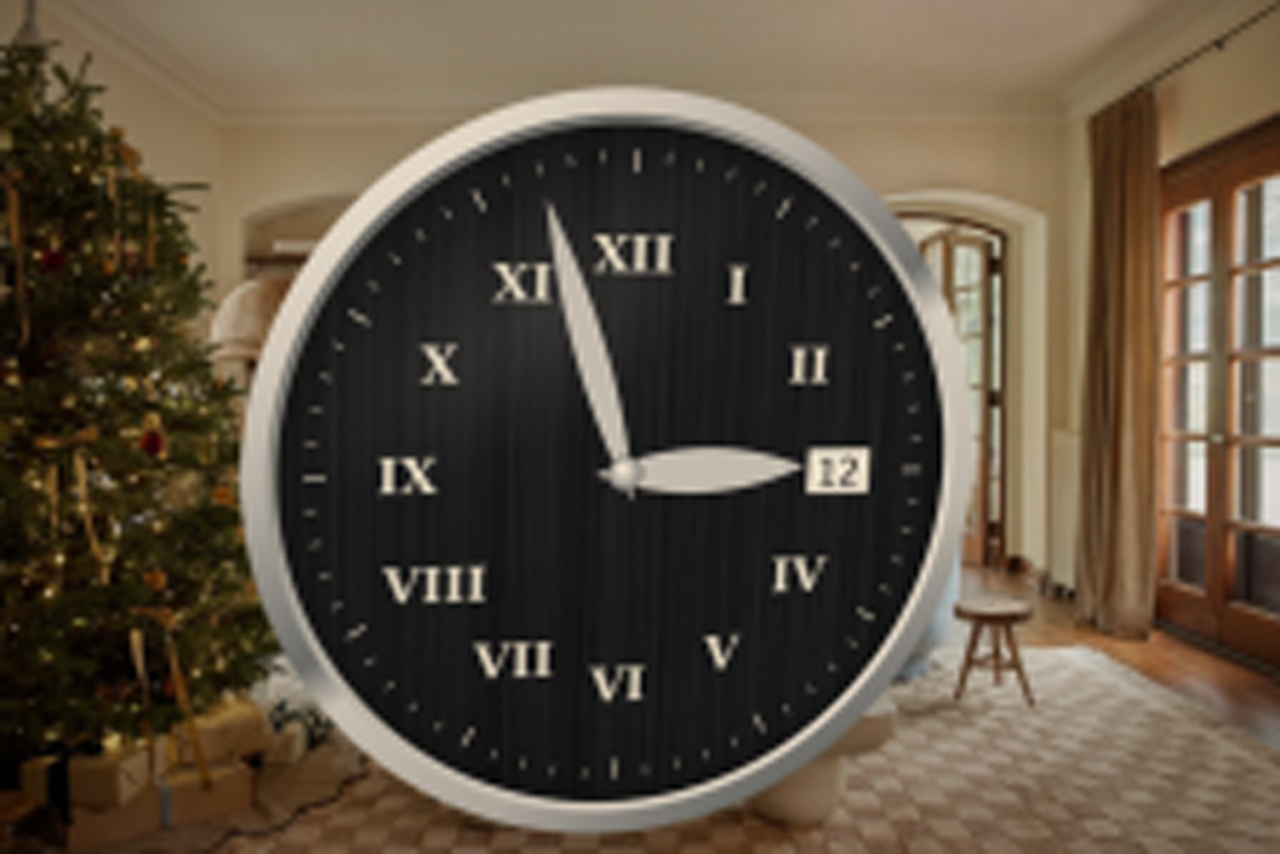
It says 2:57
